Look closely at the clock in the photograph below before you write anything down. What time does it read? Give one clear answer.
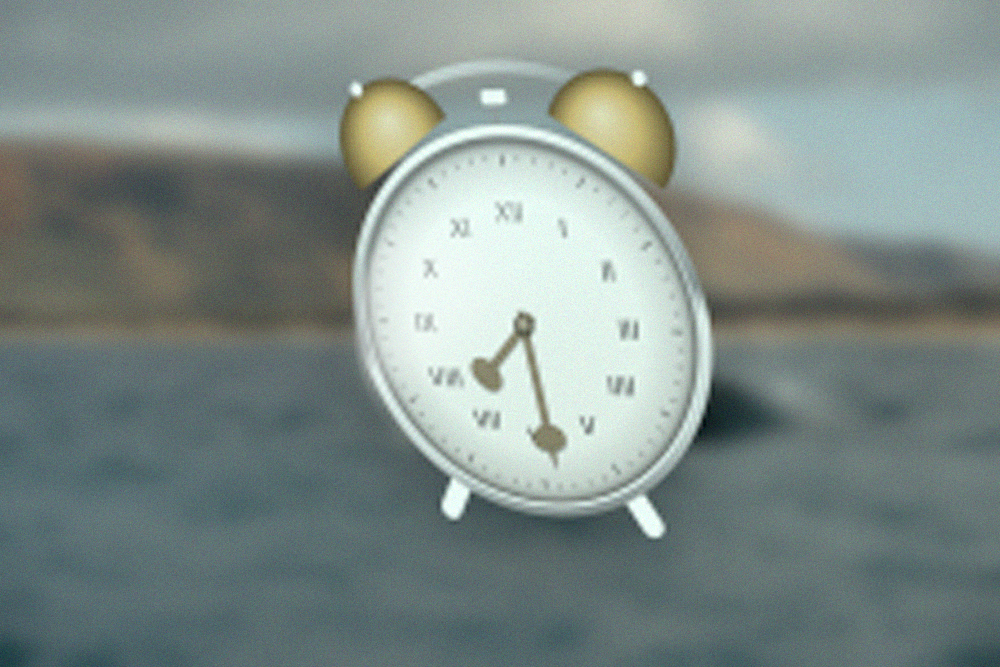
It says 7:29
